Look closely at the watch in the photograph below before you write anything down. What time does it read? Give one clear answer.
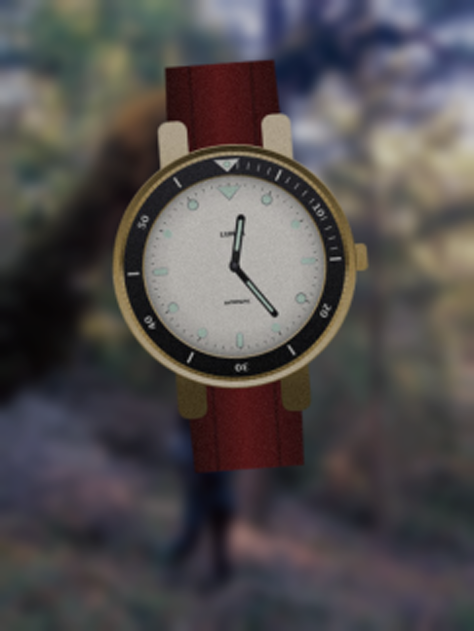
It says 12:24
